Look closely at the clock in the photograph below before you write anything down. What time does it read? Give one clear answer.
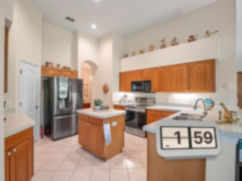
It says 1:59
